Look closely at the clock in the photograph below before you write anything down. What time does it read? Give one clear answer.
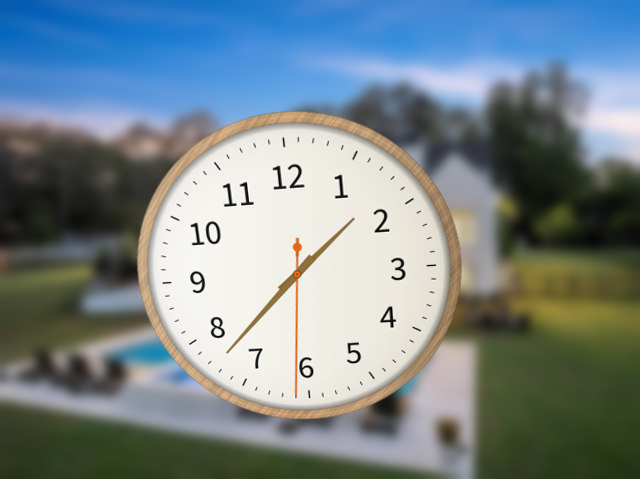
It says 1:37:31
